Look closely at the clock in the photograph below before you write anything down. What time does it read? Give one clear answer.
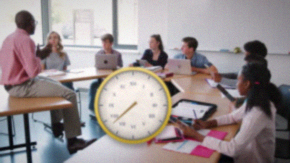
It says 7:38
